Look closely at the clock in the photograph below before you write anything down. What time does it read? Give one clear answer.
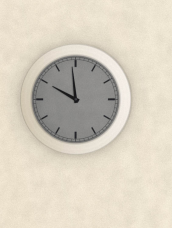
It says 9:59
